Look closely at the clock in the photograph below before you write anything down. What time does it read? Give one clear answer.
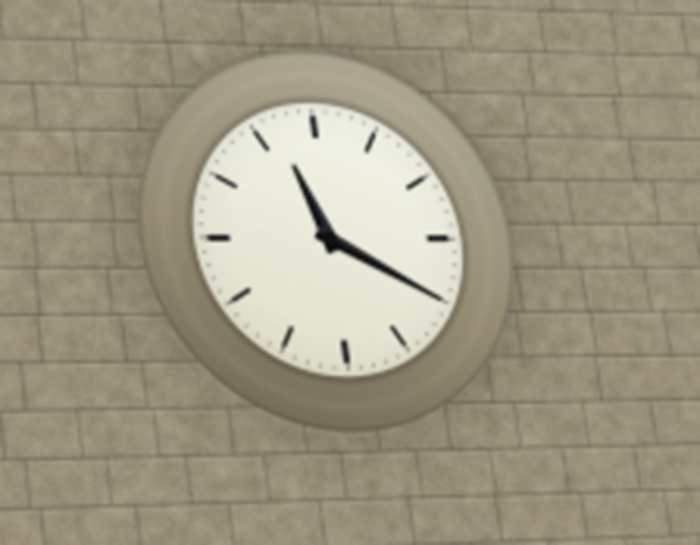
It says 11:20
